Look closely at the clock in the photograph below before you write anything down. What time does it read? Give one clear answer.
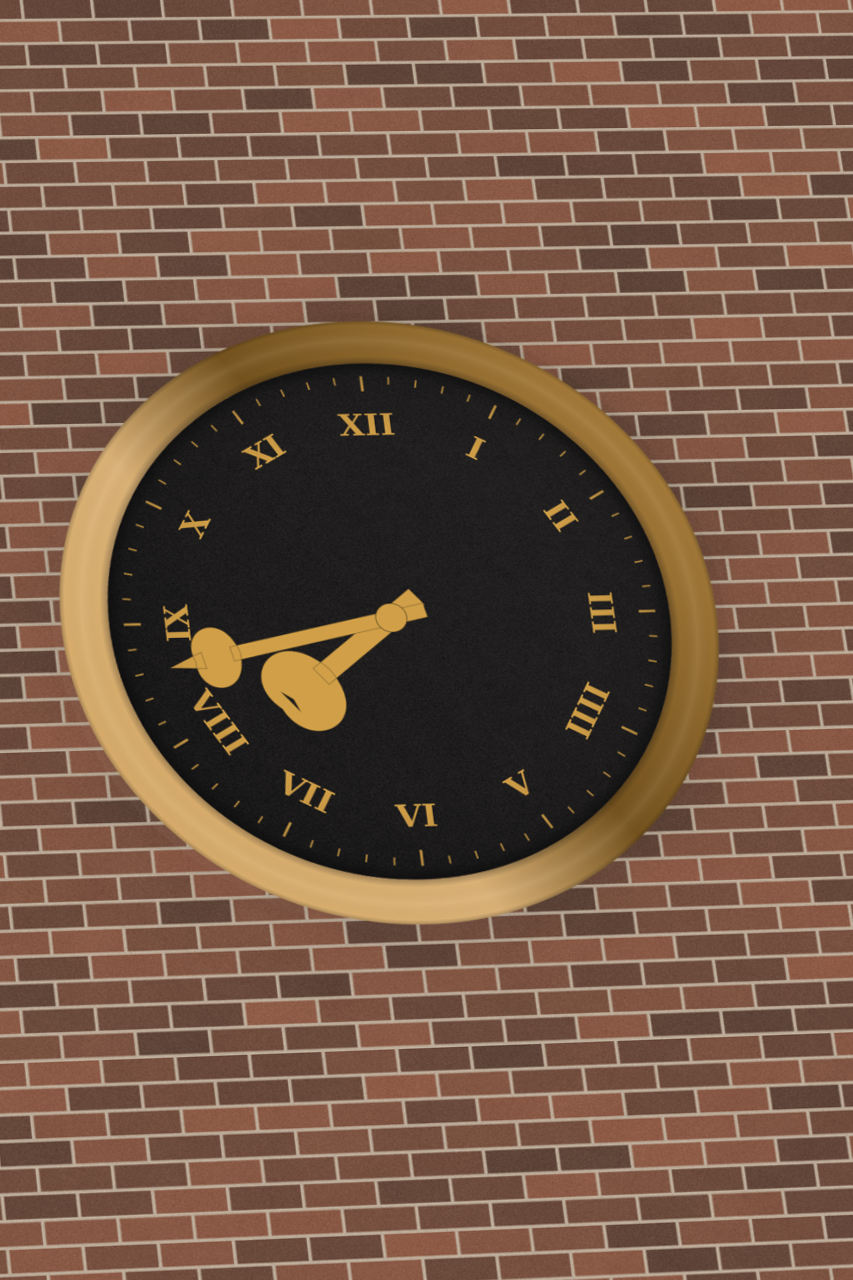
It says 7:43
